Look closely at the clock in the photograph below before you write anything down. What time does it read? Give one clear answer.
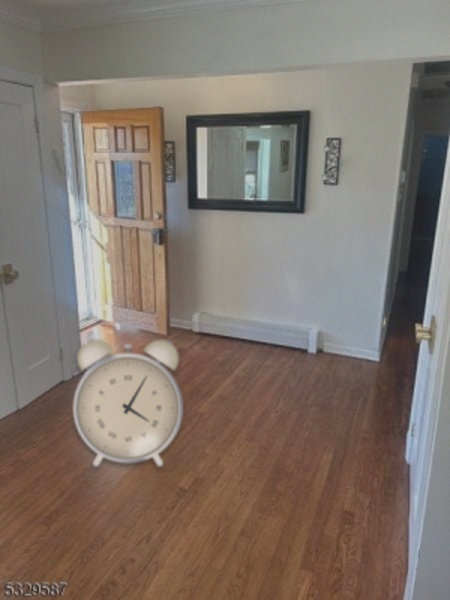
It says 4:05
